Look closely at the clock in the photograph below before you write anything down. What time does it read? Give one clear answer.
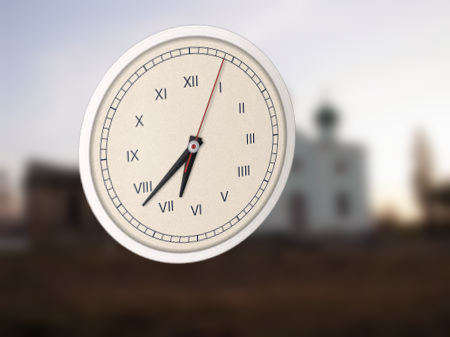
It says 6:38:04
